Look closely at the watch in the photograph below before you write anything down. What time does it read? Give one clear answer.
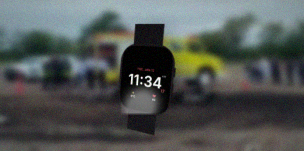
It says 11:34
